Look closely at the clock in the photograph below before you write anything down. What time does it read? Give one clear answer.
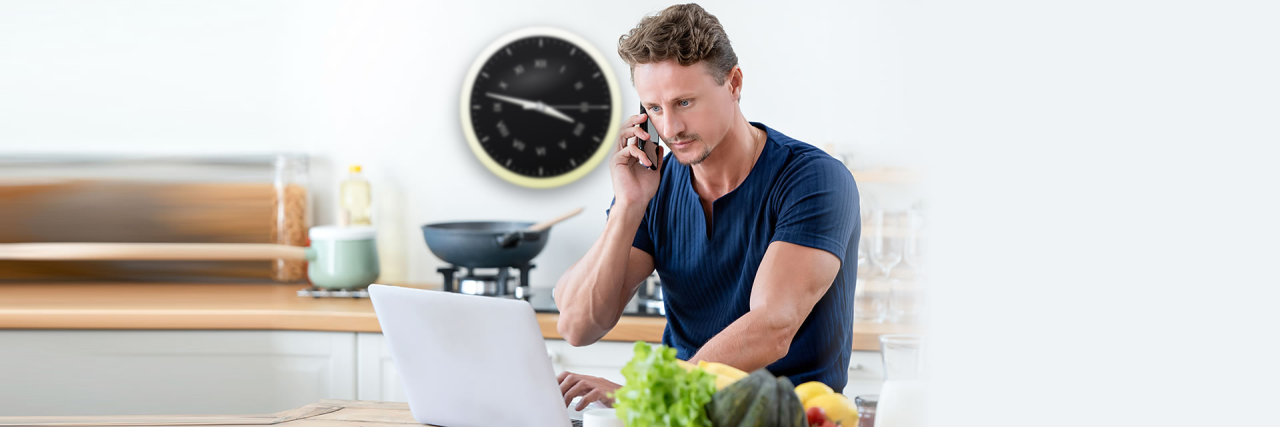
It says 3:47:15
